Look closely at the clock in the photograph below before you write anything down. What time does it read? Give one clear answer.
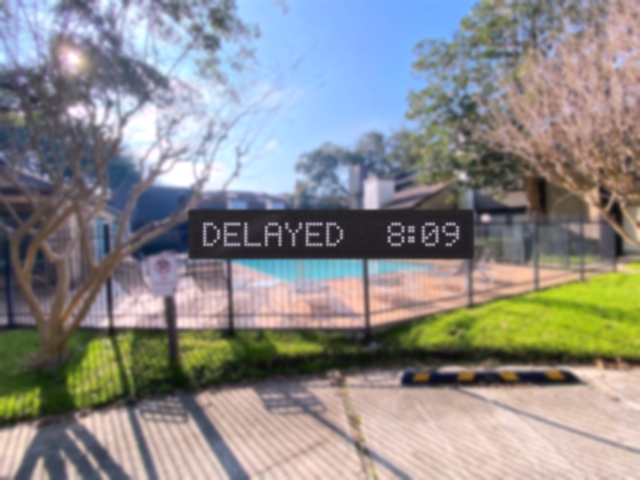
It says 8:09
